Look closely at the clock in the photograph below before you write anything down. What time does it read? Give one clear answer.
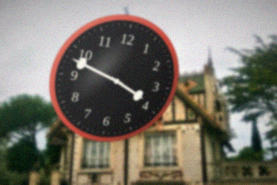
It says 3:48
